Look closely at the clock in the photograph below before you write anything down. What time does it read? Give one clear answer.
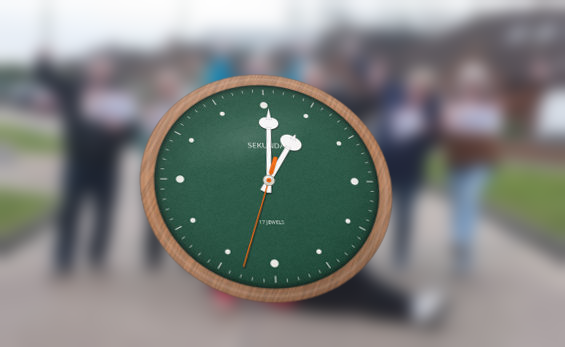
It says 1:00:33
